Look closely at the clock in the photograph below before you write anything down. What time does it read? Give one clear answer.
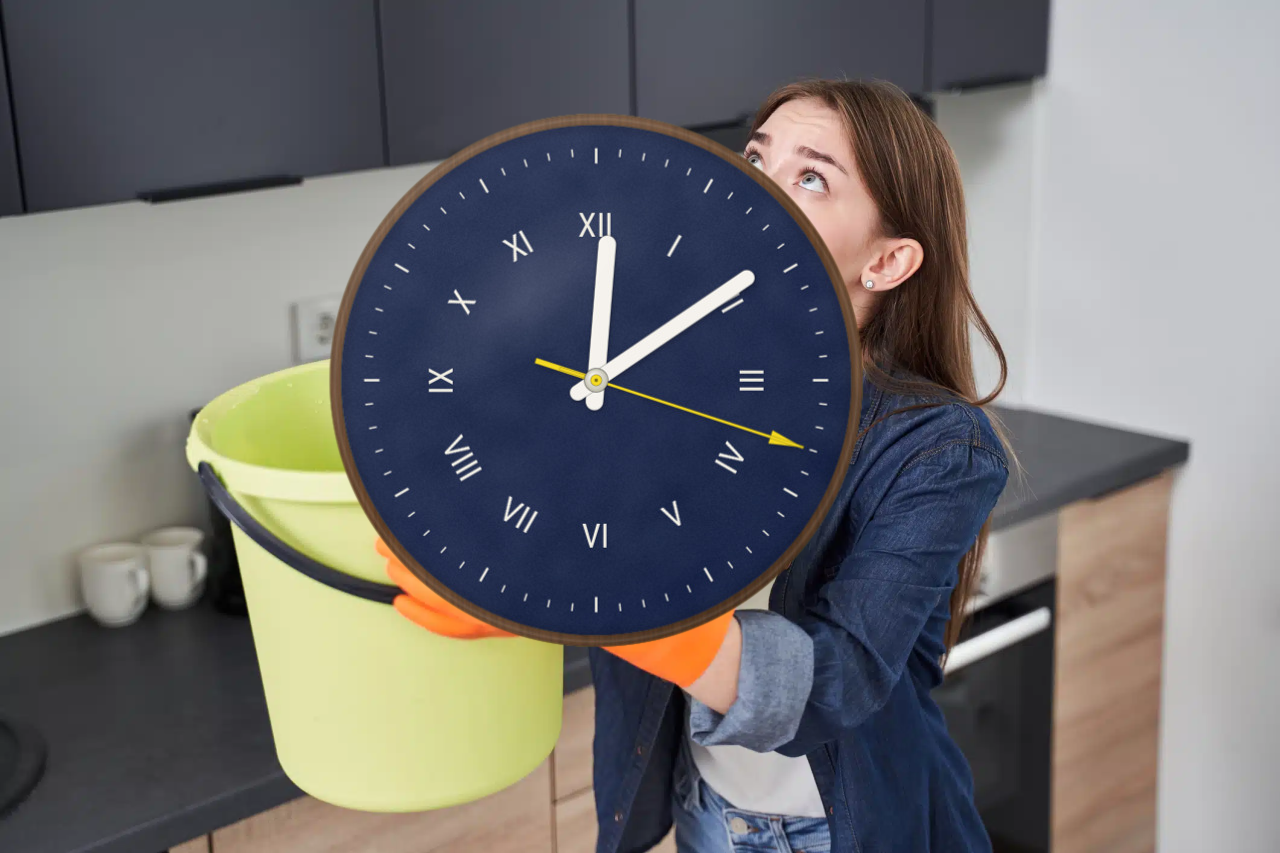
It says 12:09:18
